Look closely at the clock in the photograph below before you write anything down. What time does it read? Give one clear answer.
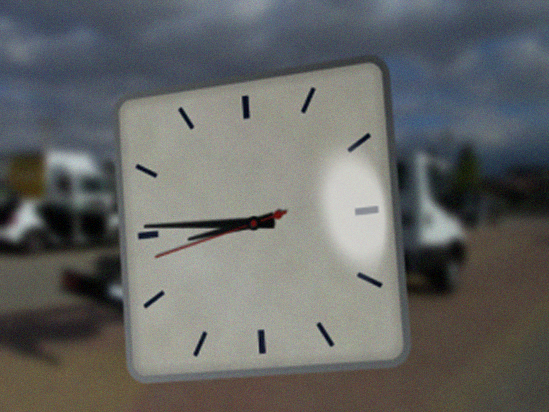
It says 8:45:43
